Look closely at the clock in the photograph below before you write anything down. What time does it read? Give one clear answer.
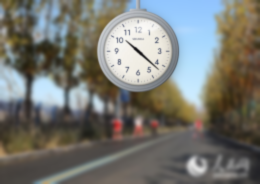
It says 10:22
